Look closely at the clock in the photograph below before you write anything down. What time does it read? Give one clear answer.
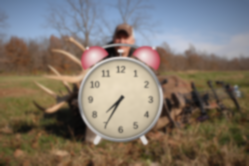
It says 7:35
